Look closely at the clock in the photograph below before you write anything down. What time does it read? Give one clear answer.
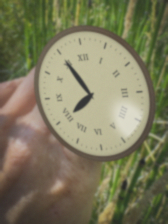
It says 7:55
